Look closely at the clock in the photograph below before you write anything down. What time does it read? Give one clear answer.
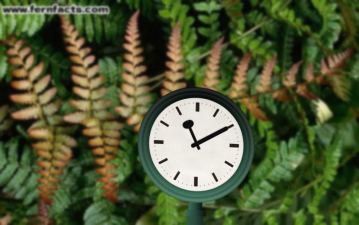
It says 11:10
